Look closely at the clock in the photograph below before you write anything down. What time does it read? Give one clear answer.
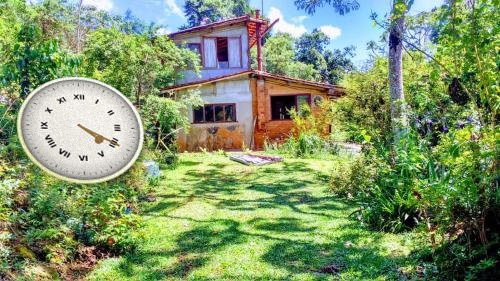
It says 4:20
